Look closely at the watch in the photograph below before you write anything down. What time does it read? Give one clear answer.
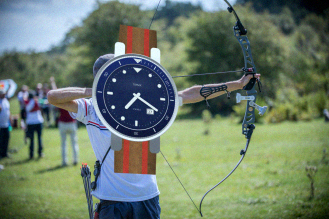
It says 7:20
